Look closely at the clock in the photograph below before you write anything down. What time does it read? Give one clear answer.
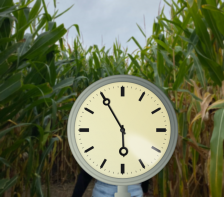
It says 5:55
